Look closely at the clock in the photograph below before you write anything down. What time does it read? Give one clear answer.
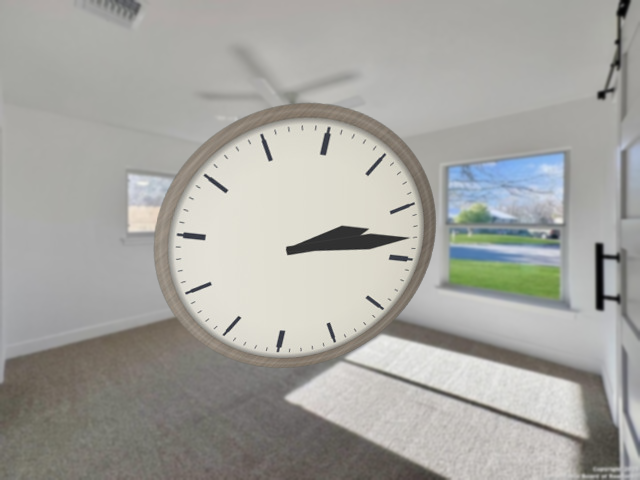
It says 2:13
